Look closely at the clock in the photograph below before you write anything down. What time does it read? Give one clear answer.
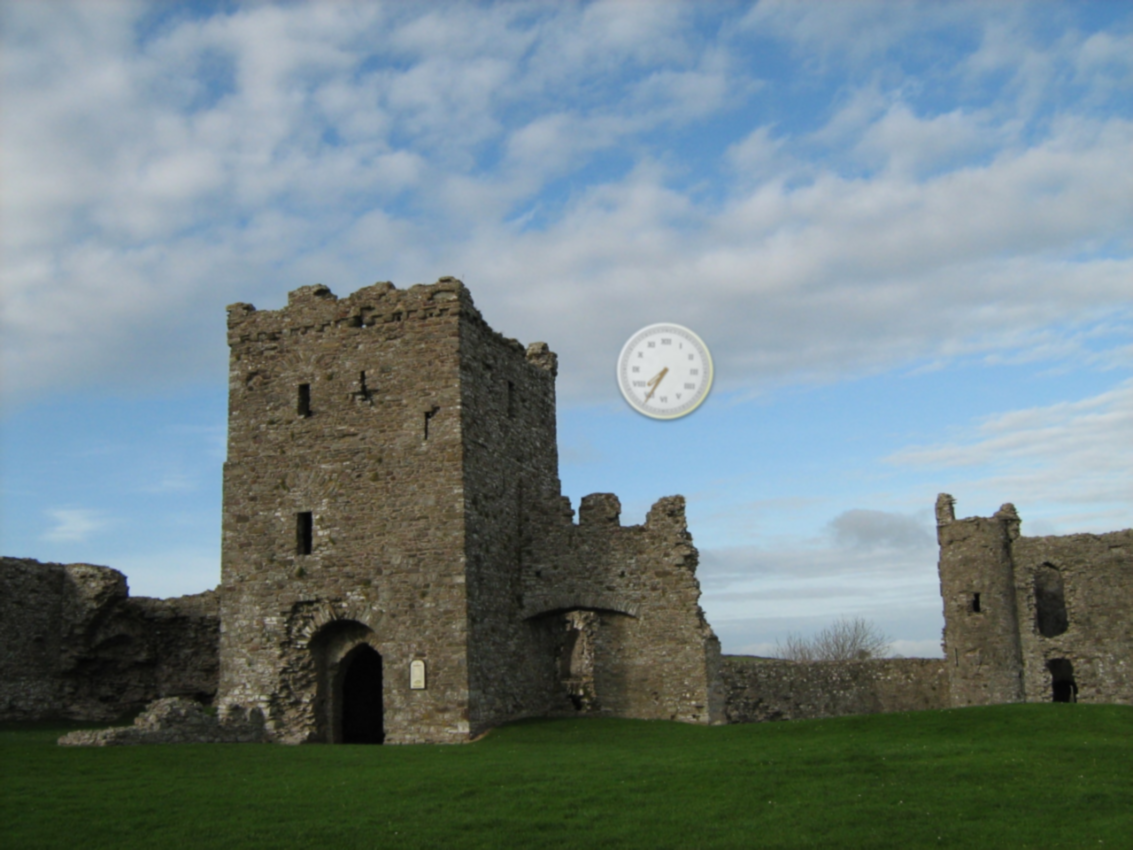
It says 7:35
